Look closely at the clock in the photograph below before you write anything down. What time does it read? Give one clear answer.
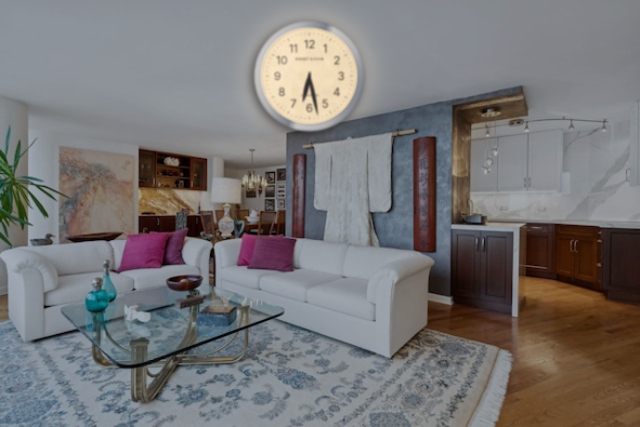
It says 6:28
